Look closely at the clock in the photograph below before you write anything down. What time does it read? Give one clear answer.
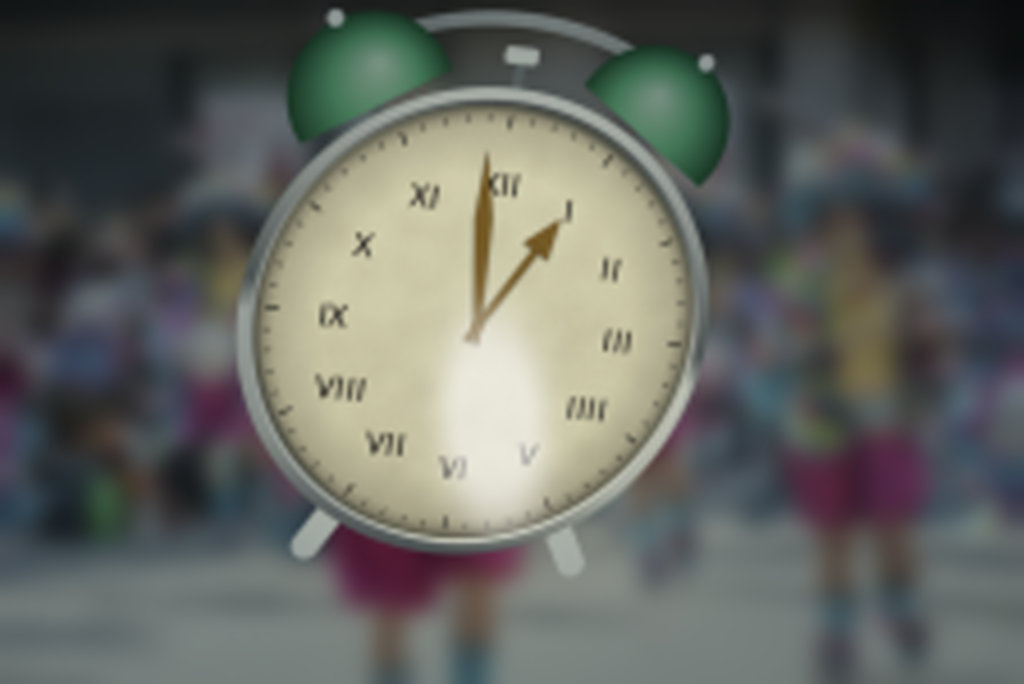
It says 12:59
